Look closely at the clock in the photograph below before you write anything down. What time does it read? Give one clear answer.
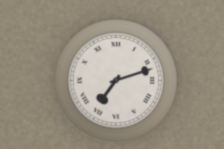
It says 7:12
